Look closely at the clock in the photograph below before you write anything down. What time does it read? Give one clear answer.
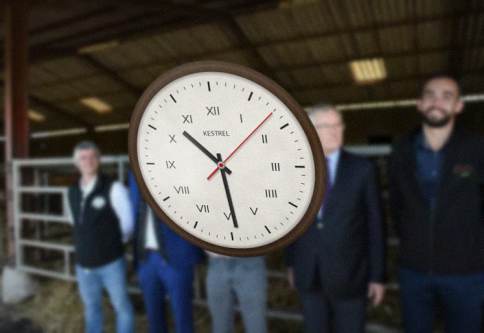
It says 10:29:08
